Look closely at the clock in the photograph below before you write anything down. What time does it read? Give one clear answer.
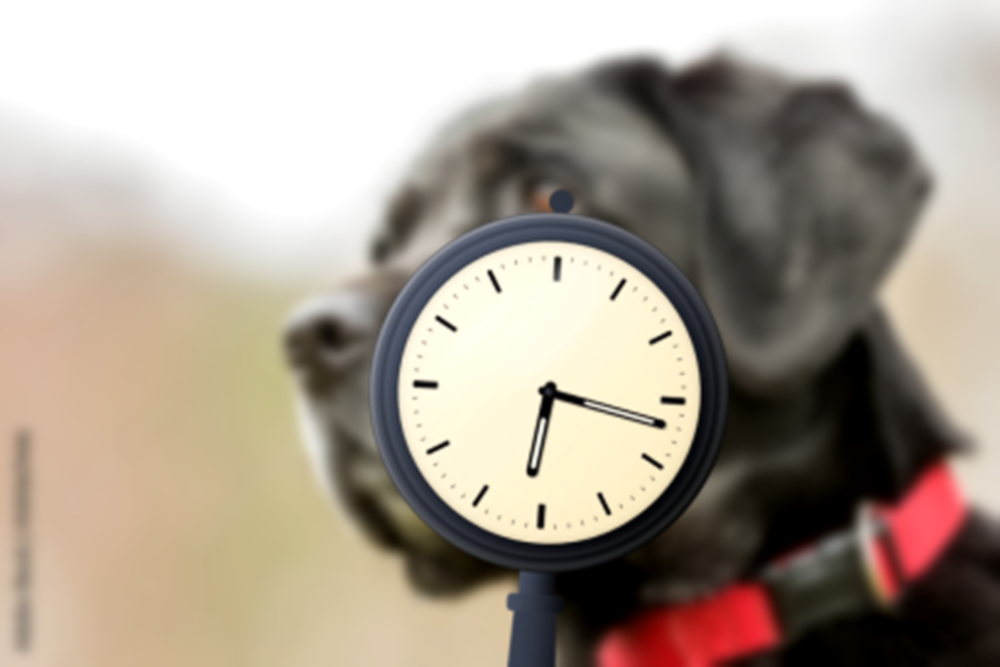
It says 6:17
